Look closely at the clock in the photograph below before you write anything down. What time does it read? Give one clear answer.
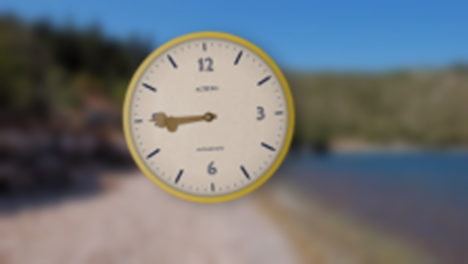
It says 8:45
